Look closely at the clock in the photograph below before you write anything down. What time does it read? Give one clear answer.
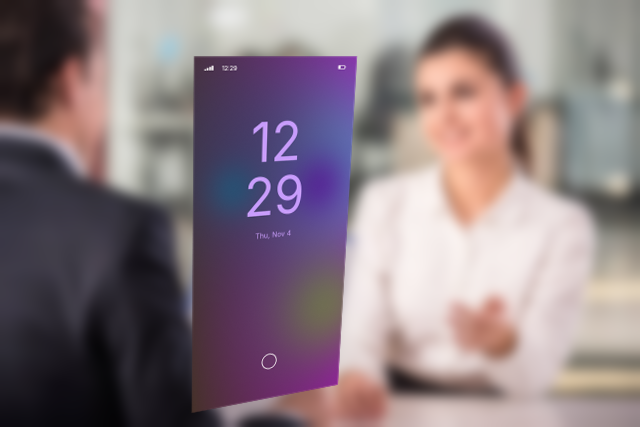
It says 12:29
